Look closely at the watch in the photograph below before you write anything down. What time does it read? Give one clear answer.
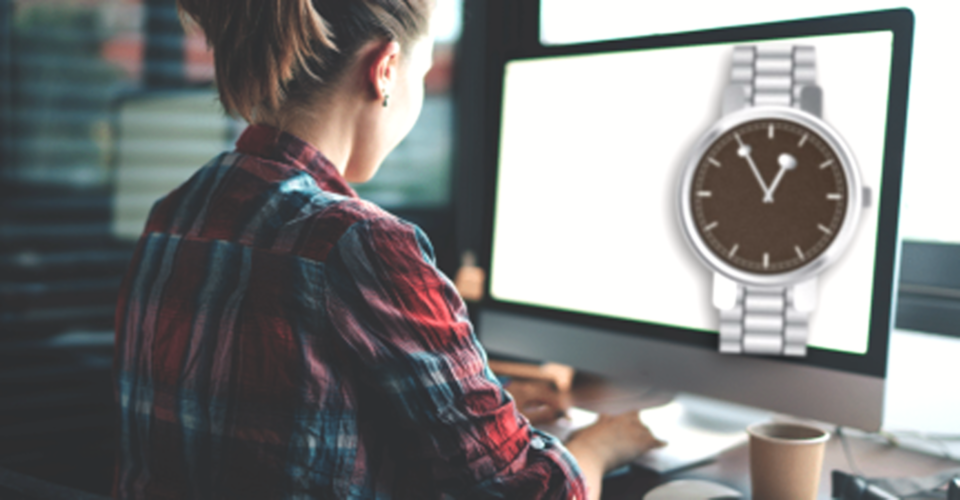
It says 12:55
